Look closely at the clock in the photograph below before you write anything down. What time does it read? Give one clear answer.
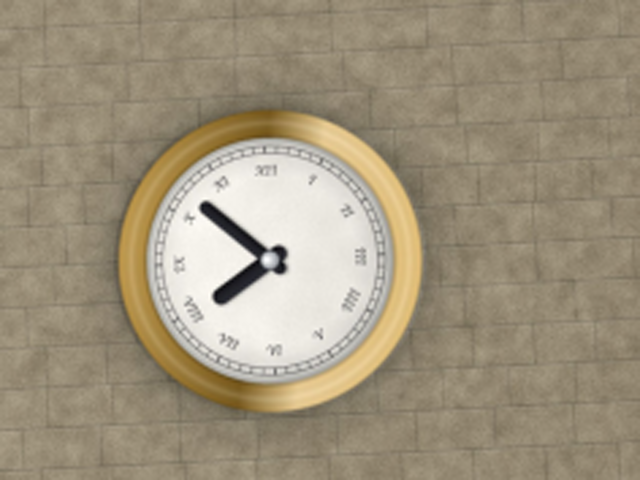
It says 7:52
